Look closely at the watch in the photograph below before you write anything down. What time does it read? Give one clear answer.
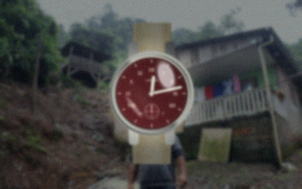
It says 12:13
